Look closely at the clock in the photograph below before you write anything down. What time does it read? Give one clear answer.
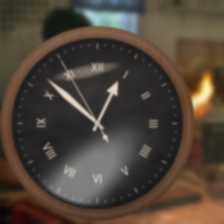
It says 12:51:55
